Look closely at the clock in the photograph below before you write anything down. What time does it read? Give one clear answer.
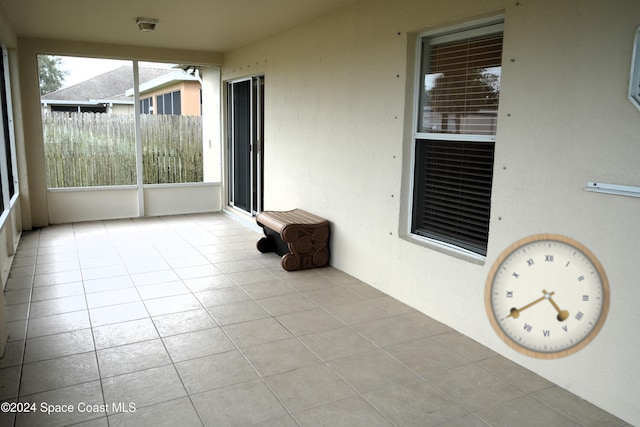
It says 4:40
